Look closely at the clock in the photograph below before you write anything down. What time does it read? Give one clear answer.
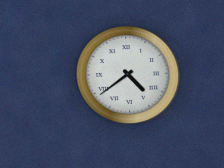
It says 4:39
